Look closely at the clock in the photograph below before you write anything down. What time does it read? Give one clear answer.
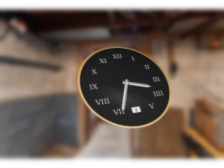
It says 3:34
